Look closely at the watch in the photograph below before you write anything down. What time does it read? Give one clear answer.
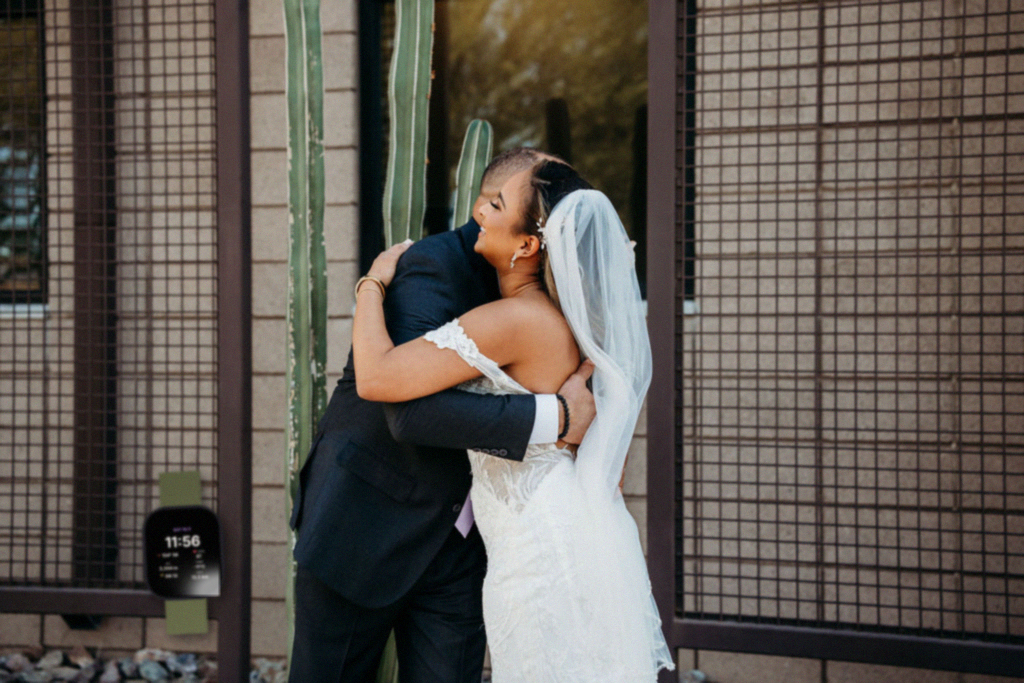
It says 11:56
